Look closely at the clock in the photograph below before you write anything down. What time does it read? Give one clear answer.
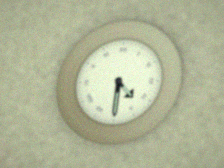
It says 4:30
